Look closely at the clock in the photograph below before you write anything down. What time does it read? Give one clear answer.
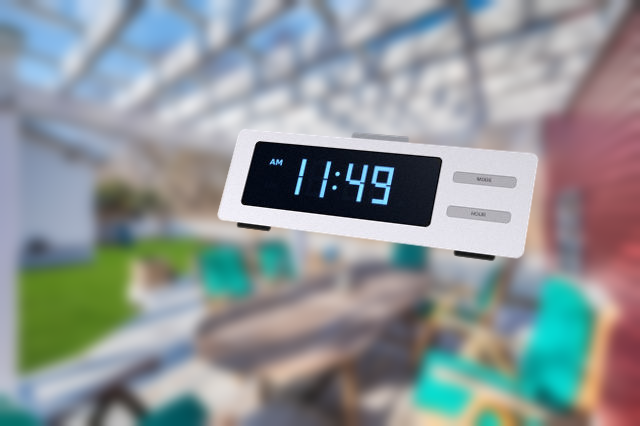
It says 11:49
